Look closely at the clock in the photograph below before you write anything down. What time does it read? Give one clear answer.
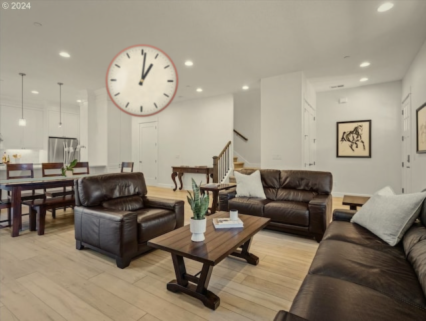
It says 1:01
